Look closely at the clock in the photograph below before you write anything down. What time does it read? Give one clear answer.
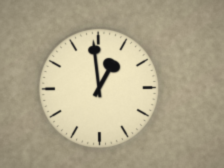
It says 12:59
